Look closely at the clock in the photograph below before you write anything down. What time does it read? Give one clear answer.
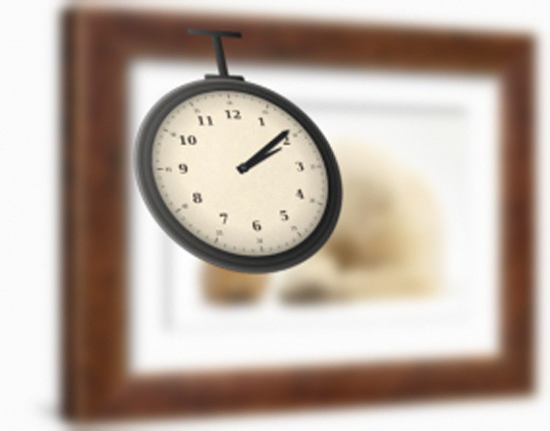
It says 2:09
